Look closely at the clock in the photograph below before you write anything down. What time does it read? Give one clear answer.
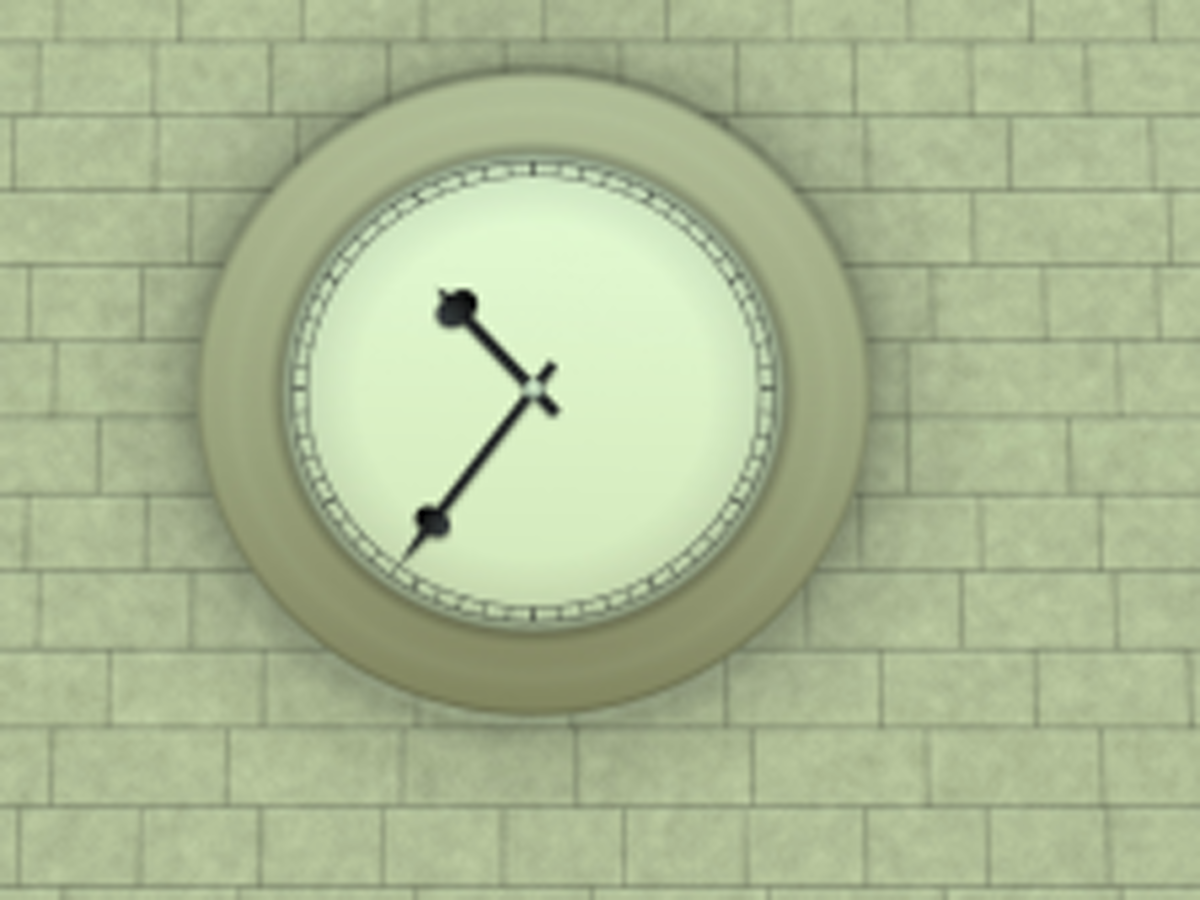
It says 10:36
